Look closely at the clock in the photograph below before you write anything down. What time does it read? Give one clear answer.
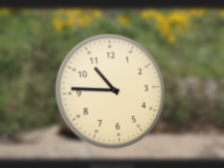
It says 10:46
